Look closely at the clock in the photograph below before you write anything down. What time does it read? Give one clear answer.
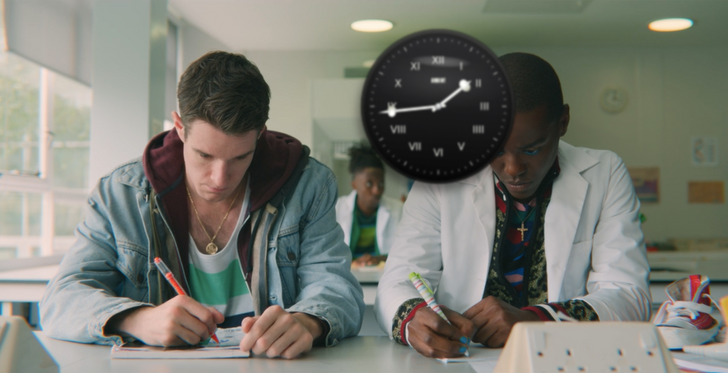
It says 1:44
